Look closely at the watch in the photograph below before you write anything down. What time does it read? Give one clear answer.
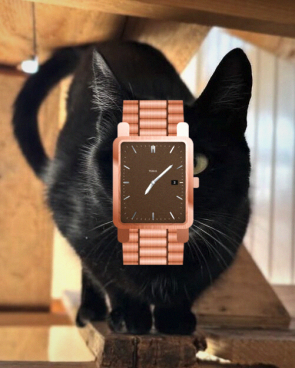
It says 7:08
